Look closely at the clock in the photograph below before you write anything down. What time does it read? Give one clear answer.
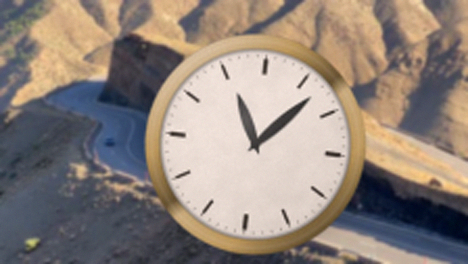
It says 11:07
